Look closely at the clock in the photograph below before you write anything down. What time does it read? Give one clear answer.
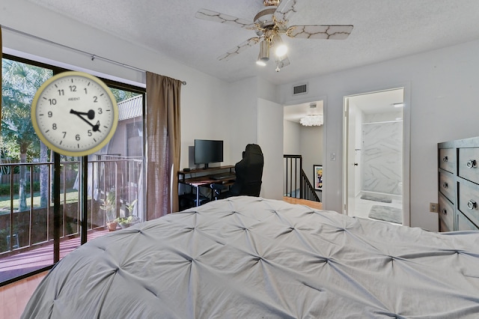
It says 3:22
